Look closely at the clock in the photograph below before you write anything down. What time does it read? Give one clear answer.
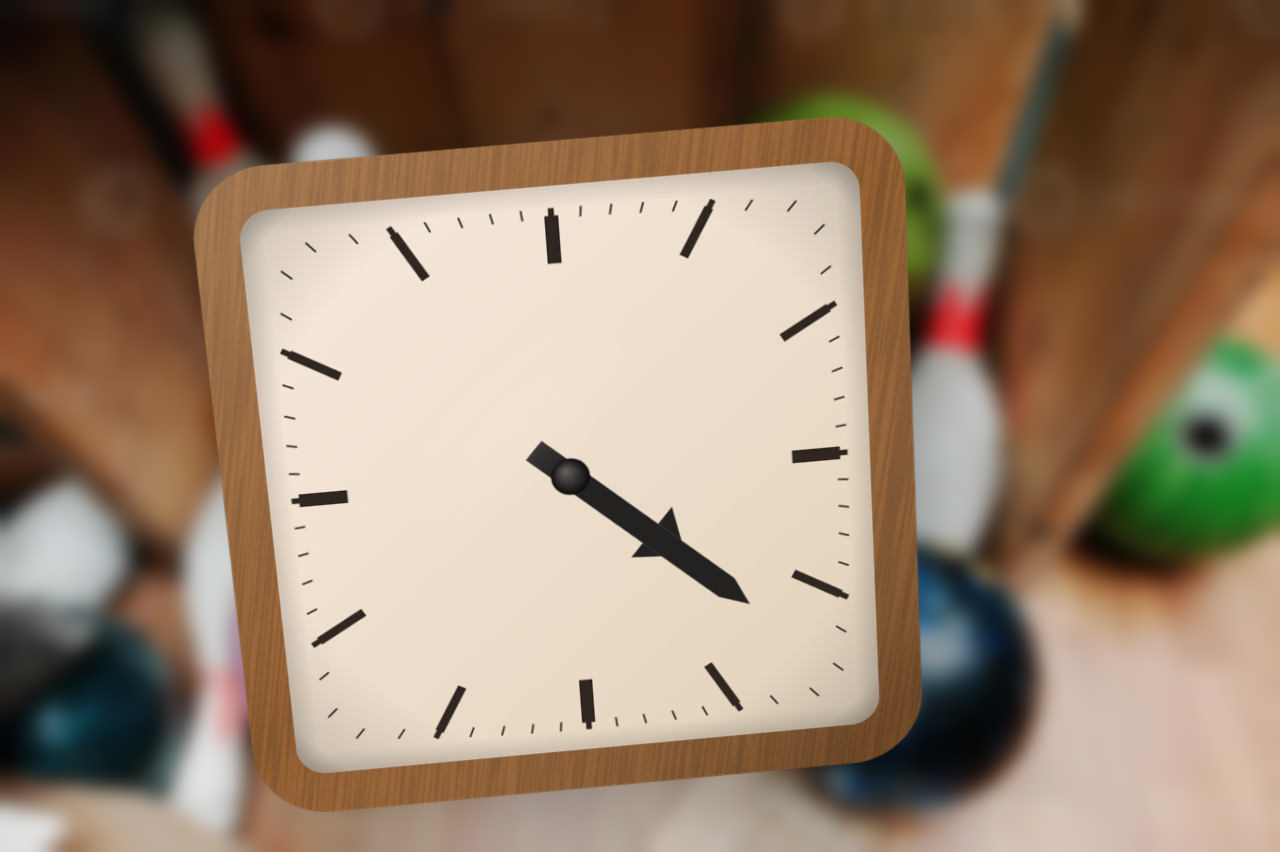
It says 4:22
